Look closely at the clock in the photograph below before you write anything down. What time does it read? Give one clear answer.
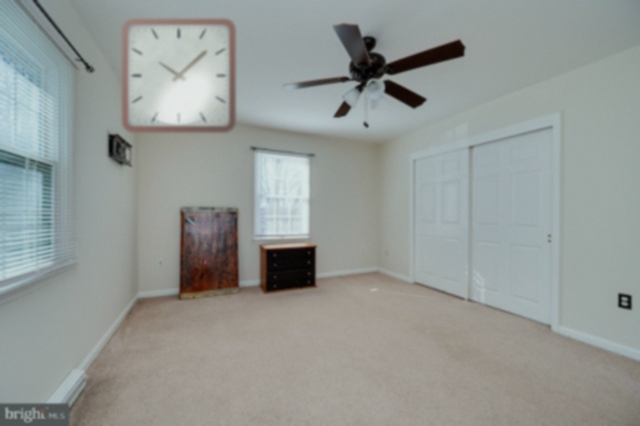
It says 10:08
